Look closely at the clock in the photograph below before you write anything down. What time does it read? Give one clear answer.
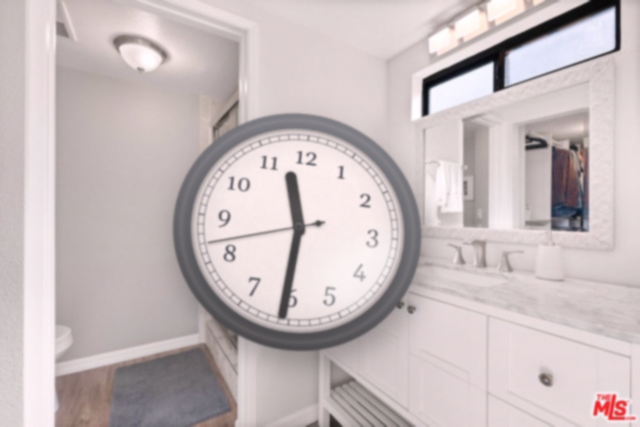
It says 11:30:42
